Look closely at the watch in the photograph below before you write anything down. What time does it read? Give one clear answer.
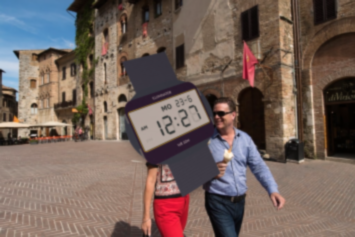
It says 12:27
